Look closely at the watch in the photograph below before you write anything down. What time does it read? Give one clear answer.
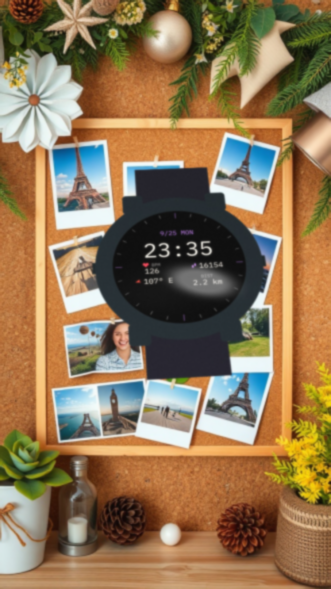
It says 23:35
